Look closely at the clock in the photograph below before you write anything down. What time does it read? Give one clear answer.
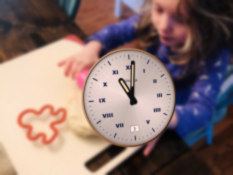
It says 11:01
